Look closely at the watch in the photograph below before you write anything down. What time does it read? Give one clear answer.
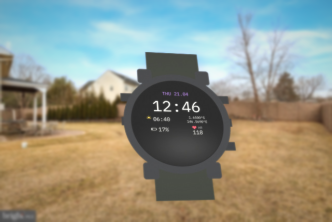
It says 12:46
